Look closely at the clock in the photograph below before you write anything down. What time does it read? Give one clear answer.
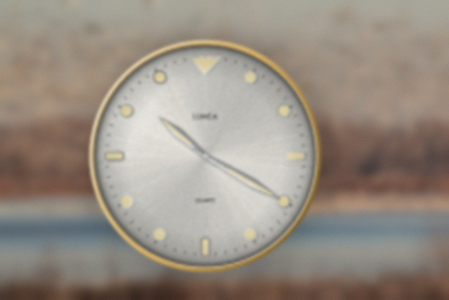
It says 10:20
